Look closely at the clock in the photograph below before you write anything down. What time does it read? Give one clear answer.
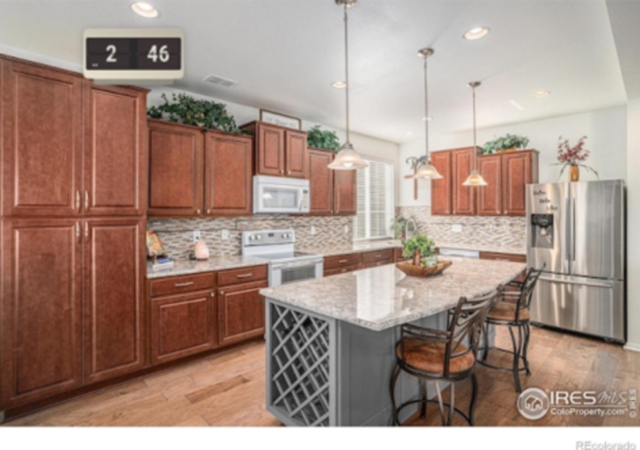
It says 2:46
